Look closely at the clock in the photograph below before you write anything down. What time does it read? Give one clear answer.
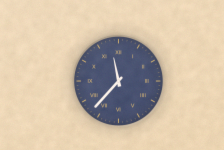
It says 11:37
